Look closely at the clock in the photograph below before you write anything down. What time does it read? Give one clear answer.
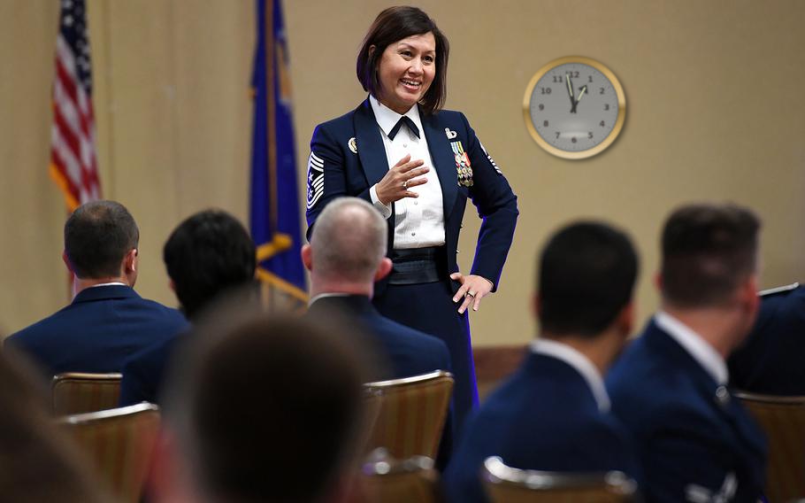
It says 12:58
